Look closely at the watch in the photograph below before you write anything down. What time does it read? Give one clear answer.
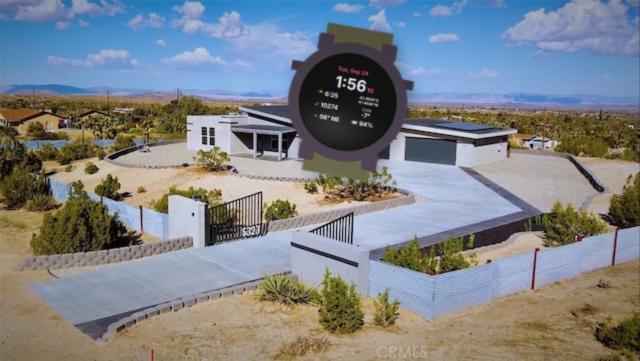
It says 1:56
